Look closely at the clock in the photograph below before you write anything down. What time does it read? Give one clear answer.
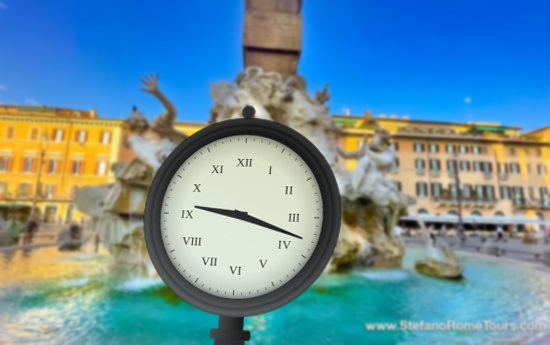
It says 9:18
